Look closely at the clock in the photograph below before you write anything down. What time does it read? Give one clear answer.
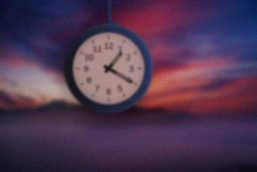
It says 1:20
